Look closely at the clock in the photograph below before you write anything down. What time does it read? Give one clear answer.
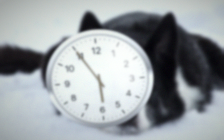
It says 5:55
